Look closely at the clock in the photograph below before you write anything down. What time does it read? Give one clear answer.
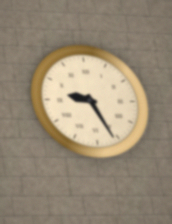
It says 9:26
